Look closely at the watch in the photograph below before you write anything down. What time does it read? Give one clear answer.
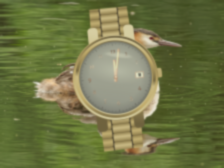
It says 12:02
